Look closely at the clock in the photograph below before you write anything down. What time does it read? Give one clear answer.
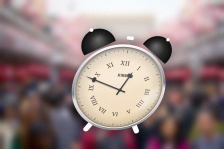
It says 12:48
